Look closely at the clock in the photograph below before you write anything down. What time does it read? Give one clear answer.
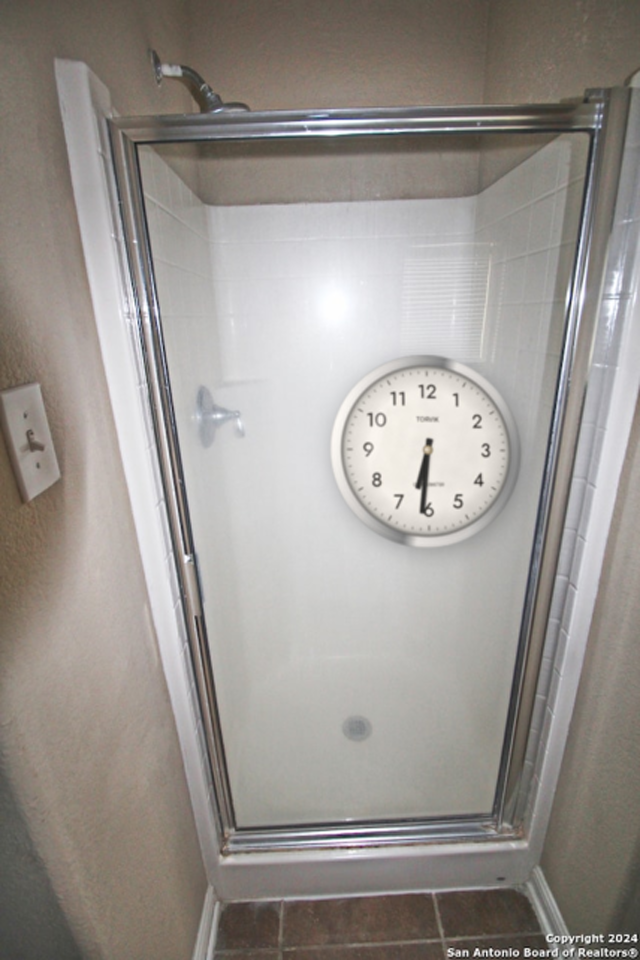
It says 6:31
